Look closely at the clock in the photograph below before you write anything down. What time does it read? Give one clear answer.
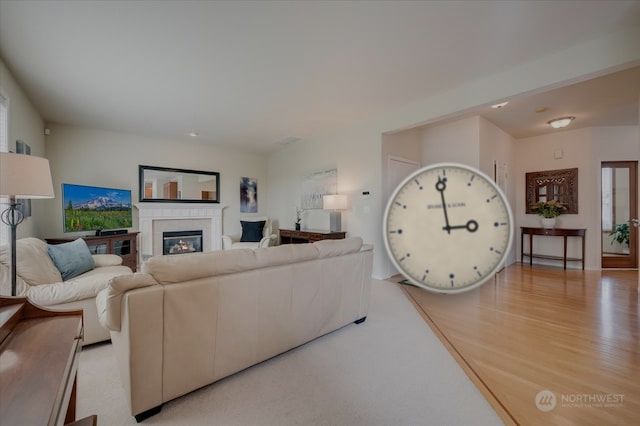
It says 2:59
